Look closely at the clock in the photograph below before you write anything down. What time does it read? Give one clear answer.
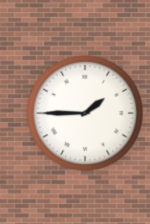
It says 1:45
